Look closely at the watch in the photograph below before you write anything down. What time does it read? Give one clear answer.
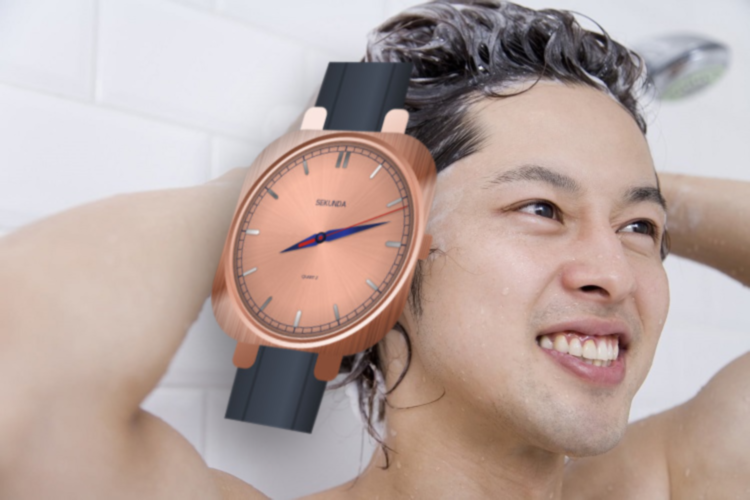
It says 8:12:11
